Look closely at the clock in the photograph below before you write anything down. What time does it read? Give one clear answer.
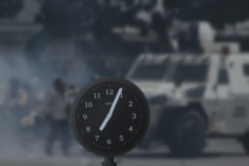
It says 7:04
